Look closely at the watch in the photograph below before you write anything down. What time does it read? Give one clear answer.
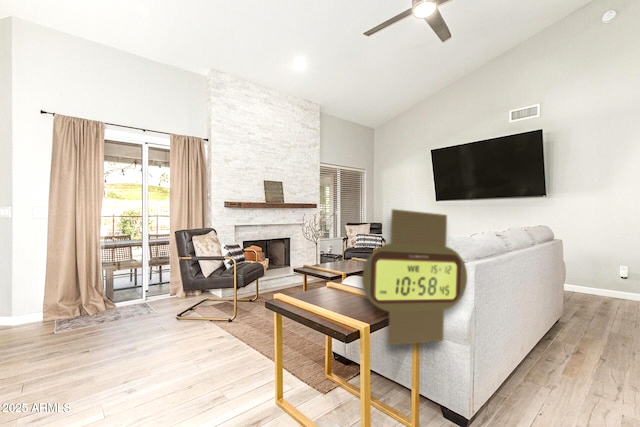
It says 10:58
